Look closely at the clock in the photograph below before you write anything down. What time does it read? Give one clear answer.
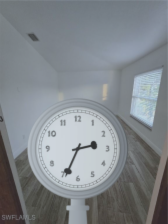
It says 2:34
